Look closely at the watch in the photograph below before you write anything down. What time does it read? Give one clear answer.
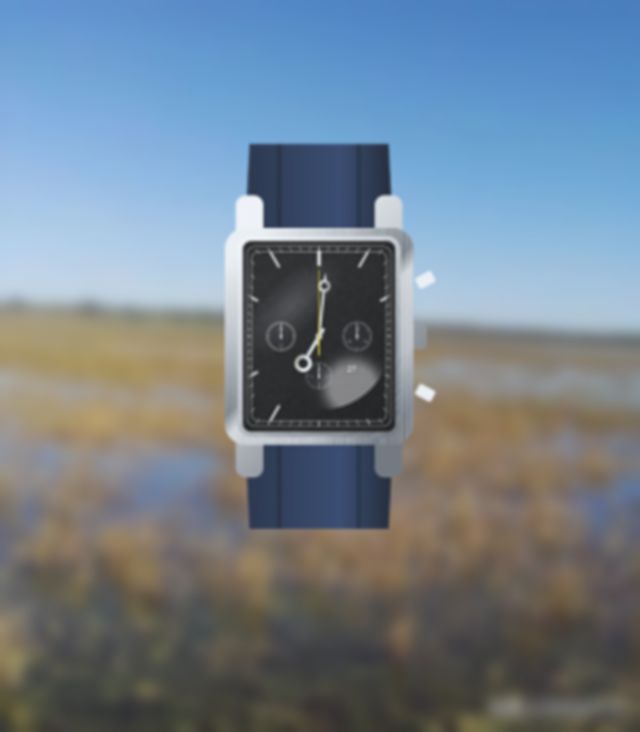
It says 7:01
